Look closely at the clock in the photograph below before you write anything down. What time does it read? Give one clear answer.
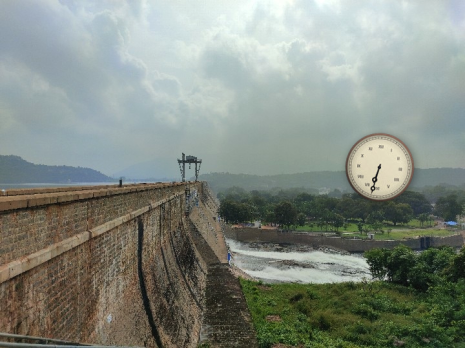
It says 6:32
